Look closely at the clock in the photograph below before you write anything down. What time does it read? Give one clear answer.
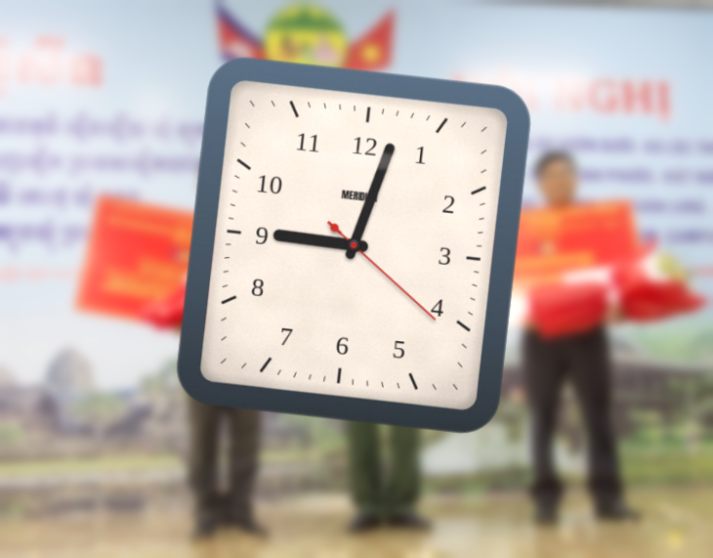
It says 9:02:21
